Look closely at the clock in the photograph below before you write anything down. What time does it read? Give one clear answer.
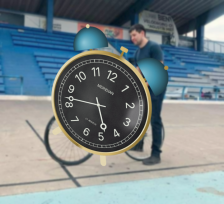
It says 4:42
